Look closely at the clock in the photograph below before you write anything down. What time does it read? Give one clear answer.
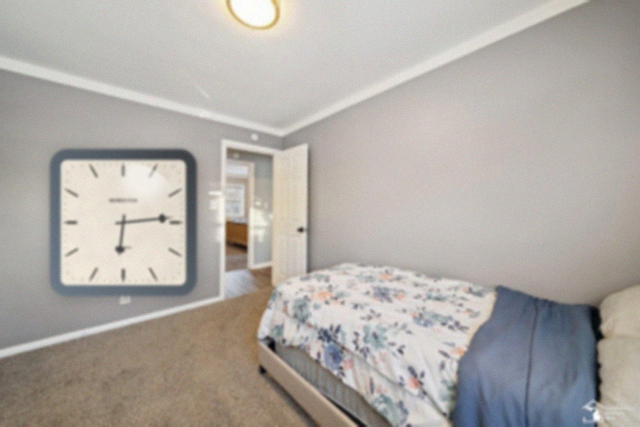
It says 6:14
